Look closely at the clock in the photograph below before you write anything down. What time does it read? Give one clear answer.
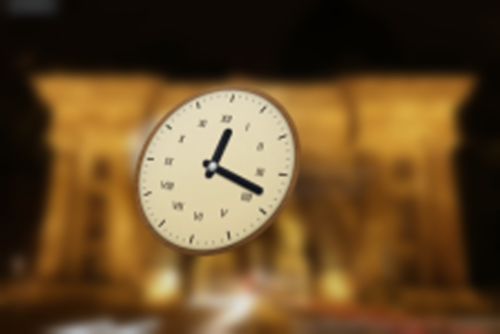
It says 12:18
